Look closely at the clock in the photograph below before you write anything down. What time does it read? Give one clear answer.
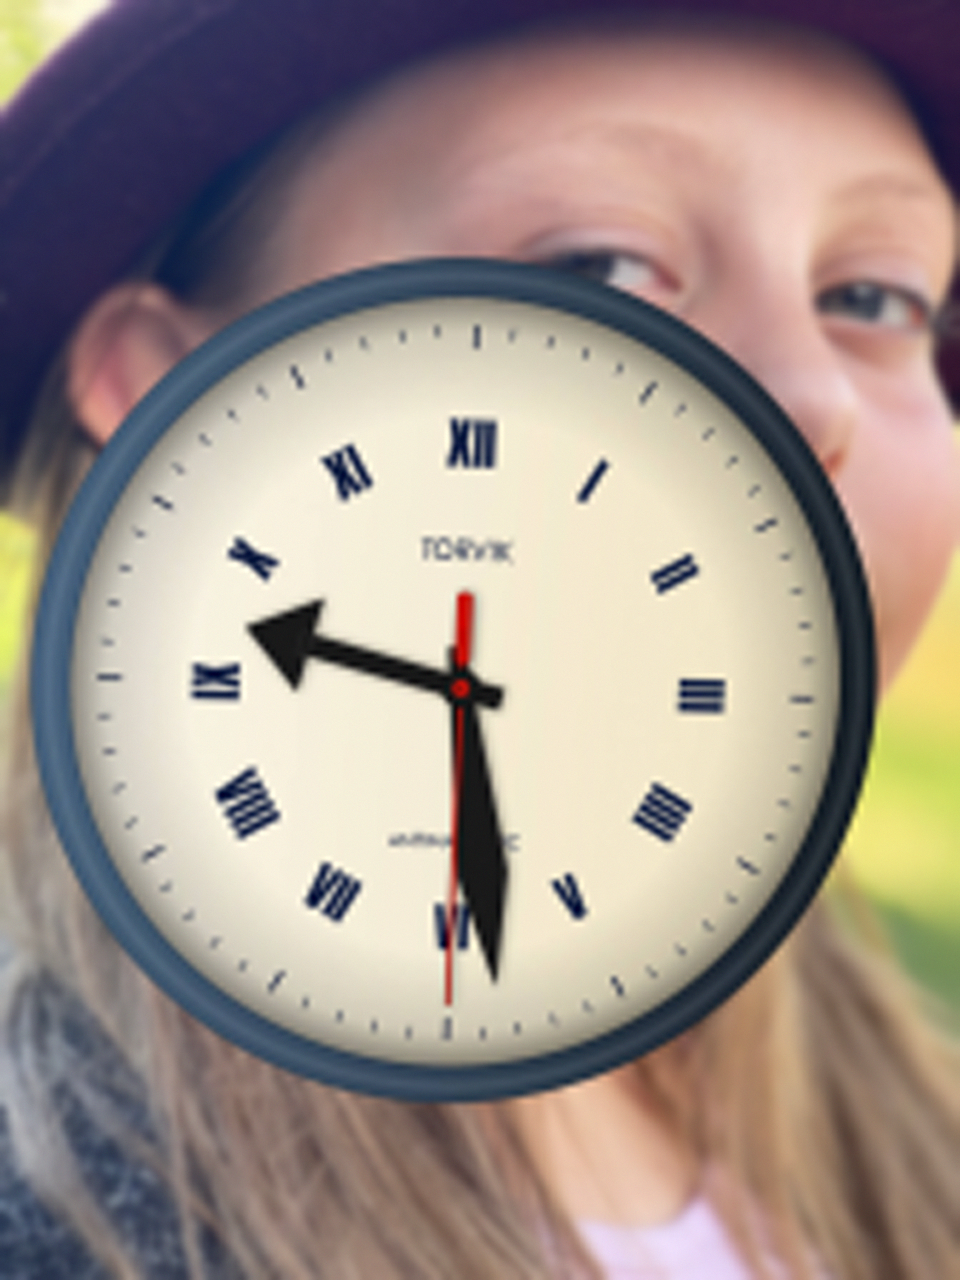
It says 9:28:30
